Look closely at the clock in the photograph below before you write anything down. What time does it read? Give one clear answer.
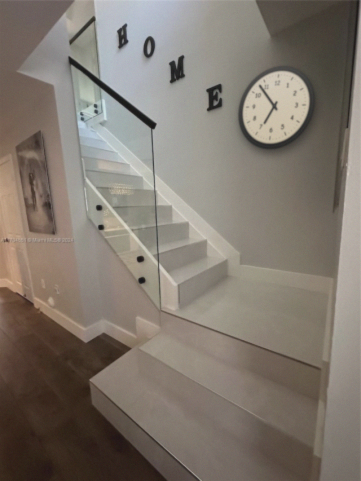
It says 6:53
